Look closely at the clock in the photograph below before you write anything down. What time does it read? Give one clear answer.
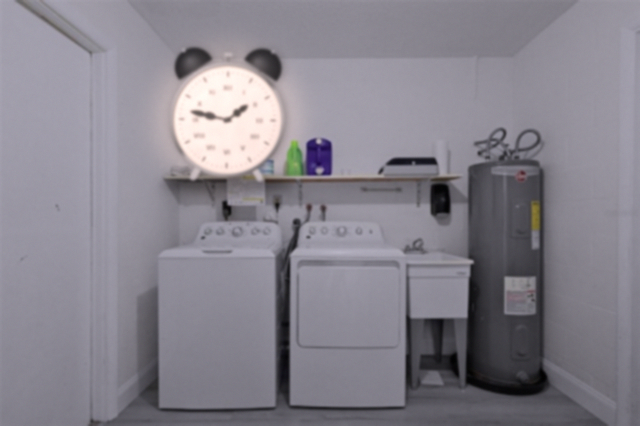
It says 1:47
